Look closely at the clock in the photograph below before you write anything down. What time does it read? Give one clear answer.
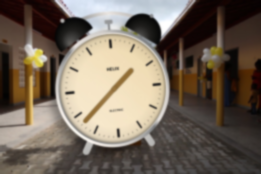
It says 1:38
